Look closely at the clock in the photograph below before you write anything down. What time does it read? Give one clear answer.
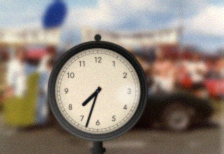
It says 7:33
